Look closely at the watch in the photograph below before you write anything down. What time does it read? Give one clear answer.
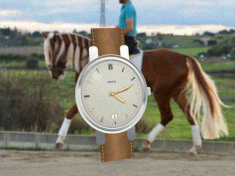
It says 4:12
